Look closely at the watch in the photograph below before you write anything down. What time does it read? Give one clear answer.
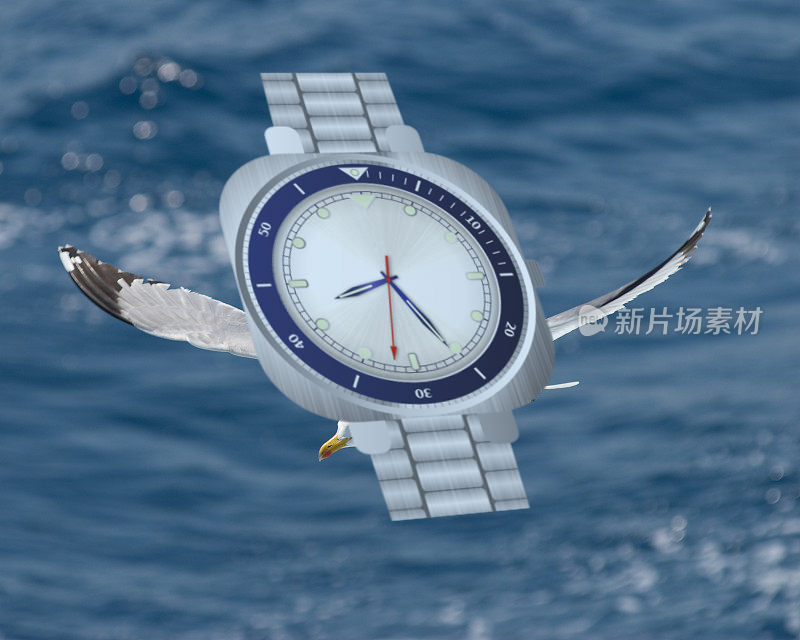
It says 8:25:32
